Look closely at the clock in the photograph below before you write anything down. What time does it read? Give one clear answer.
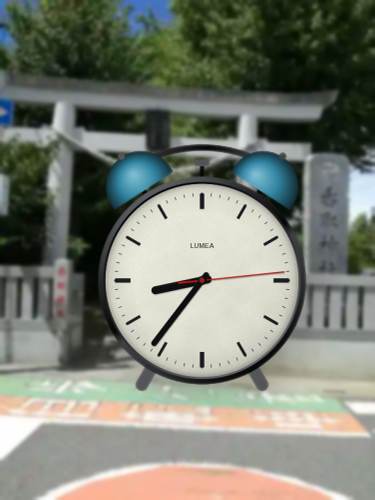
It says 8:36:14
